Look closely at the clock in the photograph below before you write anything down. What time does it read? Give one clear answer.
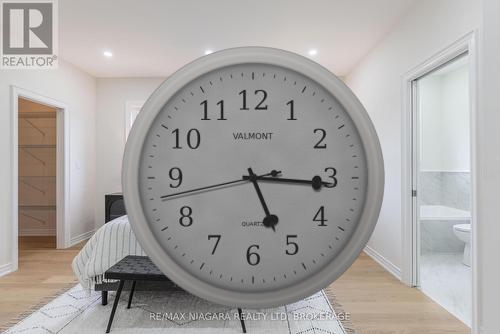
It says 5:15:43
